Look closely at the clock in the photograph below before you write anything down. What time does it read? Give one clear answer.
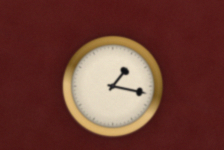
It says 1:17
